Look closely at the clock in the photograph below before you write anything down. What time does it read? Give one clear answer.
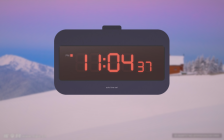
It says 11:04:37
